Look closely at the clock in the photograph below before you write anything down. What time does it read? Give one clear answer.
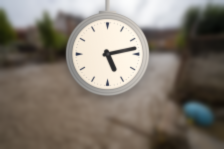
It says 5:13
